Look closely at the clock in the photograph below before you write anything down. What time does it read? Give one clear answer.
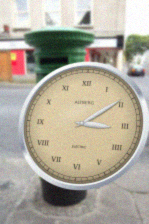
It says 3:09
